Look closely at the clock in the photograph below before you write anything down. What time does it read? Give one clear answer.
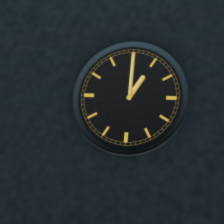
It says 1:00
